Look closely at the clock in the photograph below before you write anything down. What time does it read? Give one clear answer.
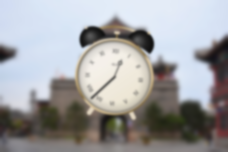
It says 12:37
